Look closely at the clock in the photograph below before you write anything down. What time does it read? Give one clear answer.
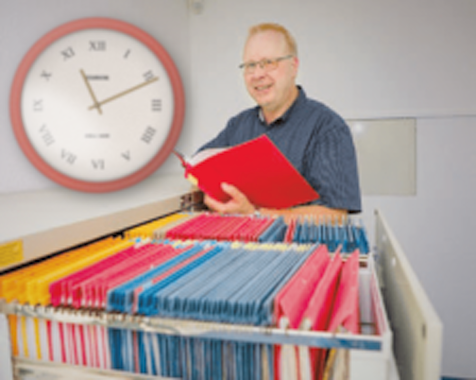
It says 11:11
